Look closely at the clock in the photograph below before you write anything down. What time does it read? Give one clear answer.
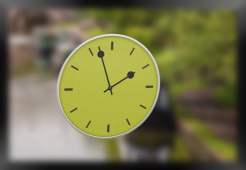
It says 1:57
